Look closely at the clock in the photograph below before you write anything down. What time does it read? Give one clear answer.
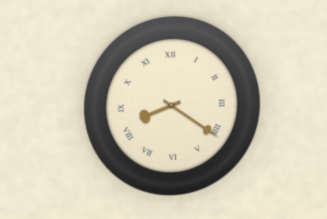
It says 8:21
